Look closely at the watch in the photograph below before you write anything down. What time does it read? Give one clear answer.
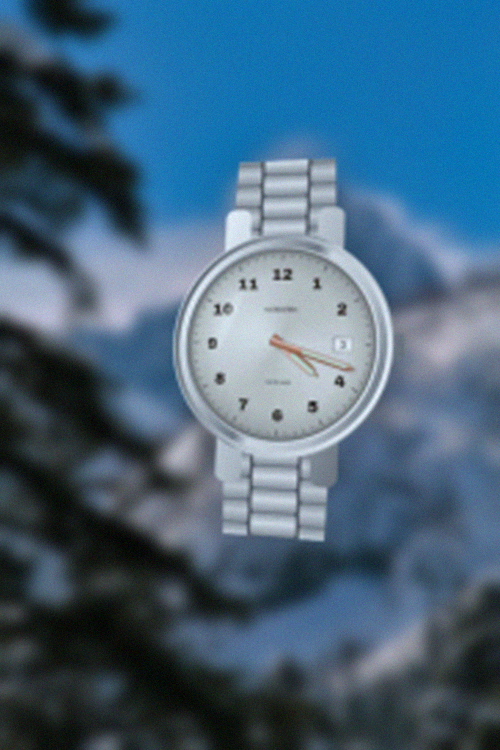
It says 4:18
